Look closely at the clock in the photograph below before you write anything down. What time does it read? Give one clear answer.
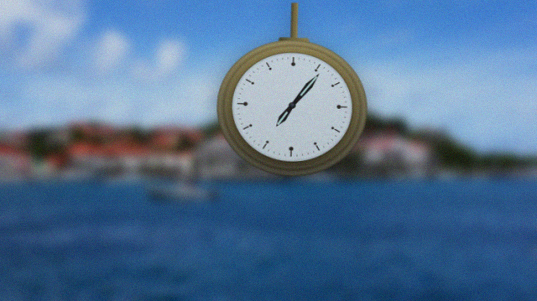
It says 7:06
